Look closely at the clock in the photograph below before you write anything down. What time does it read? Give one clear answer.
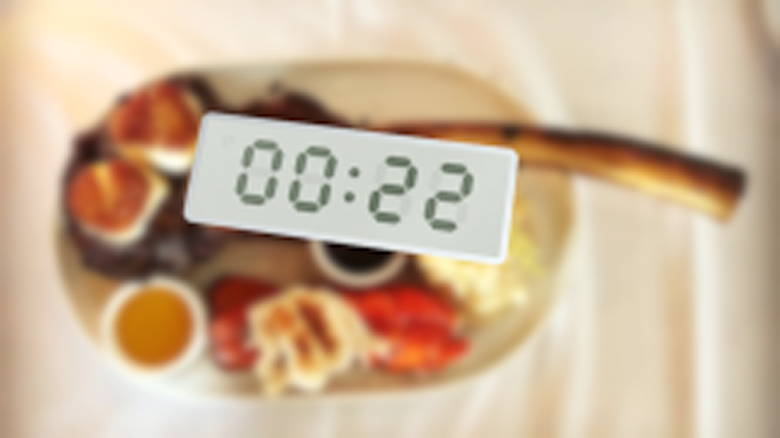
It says 0:22
